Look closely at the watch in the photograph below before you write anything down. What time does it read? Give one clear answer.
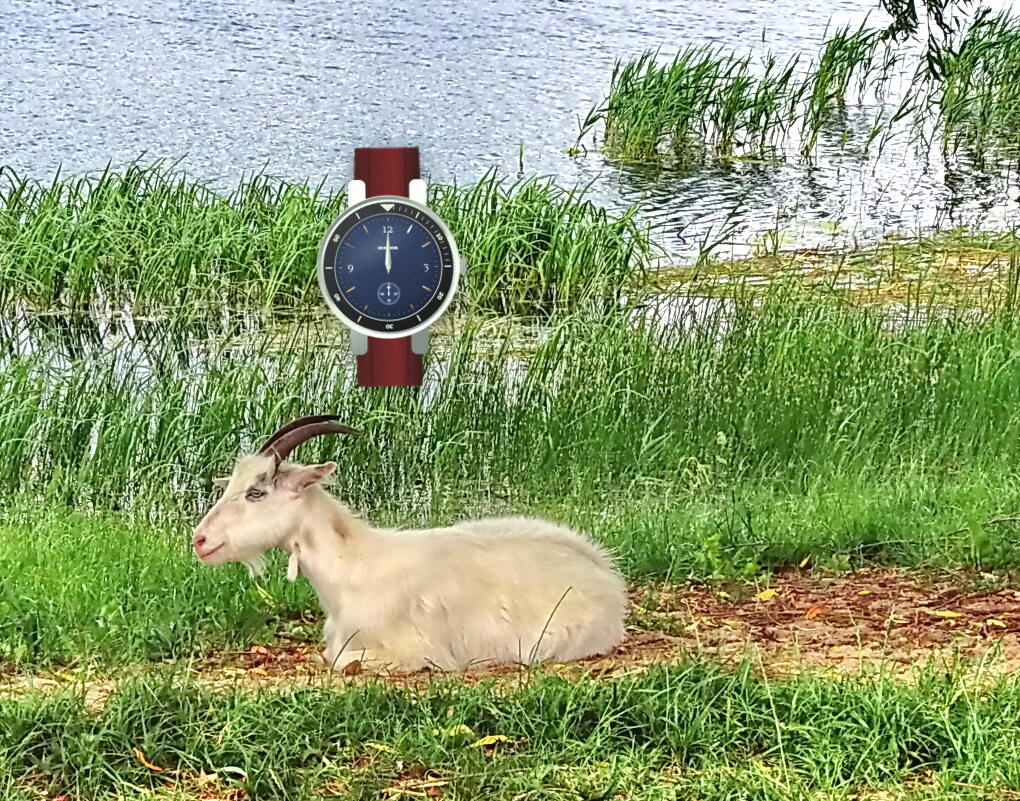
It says 12:00
